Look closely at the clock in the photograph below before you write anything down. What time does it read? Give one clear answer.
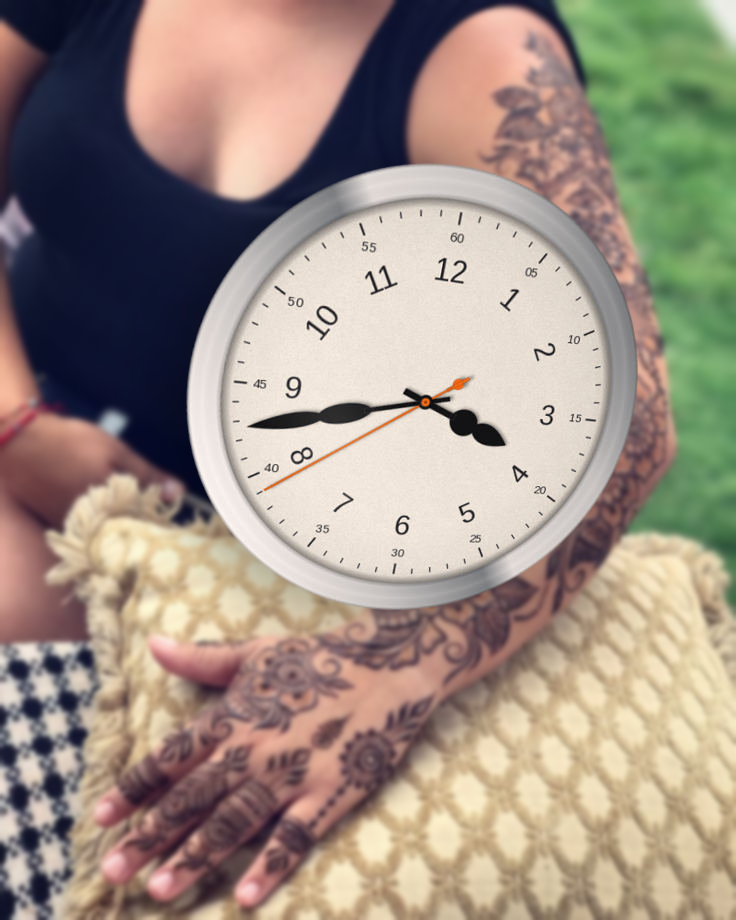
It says 3:42:39
